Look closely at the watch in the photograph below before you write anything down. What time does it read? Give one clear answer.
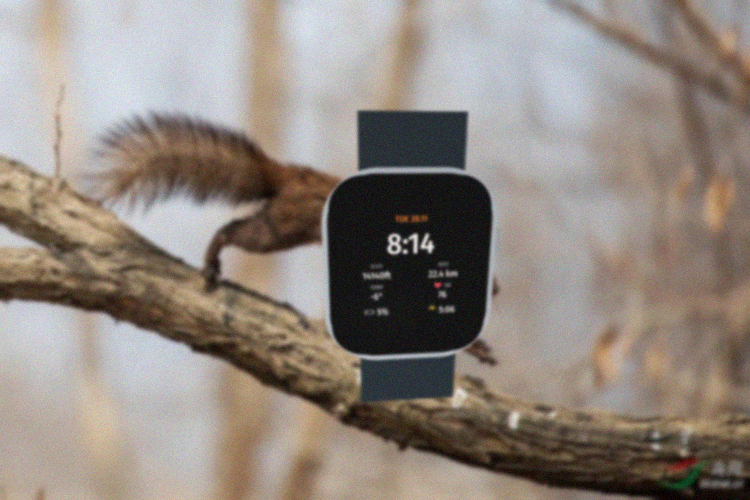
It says 8:14
